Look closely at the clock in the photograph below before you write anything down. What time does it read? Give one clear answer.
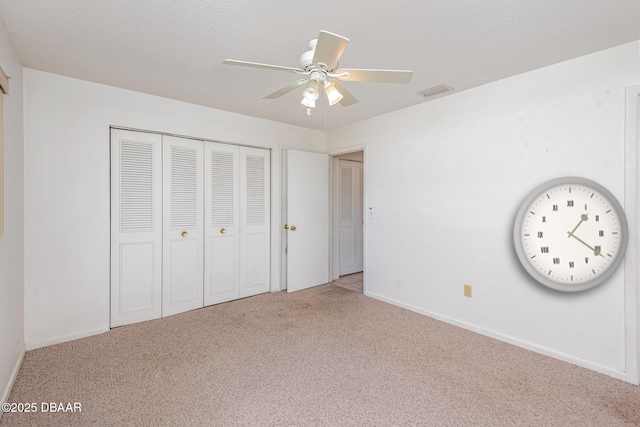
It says 1:21
